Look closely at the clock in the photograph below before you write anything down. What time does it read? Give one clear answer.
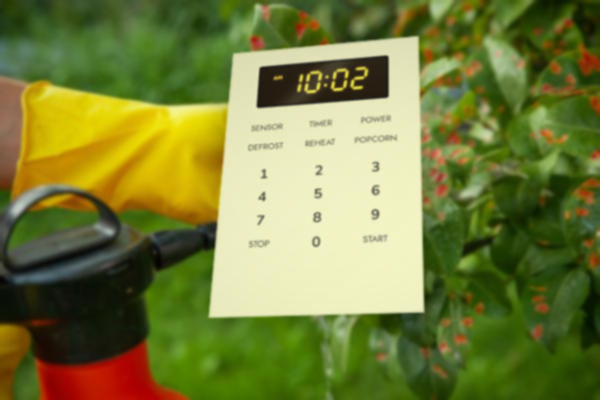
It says 10:02
